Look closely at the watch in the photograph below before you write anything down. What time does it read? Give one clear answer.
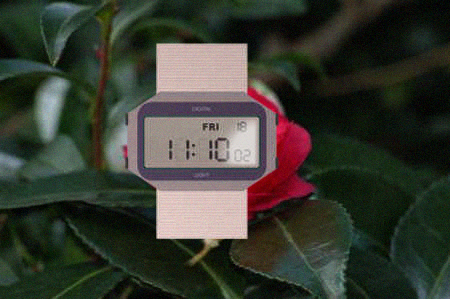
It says 11:10:02
